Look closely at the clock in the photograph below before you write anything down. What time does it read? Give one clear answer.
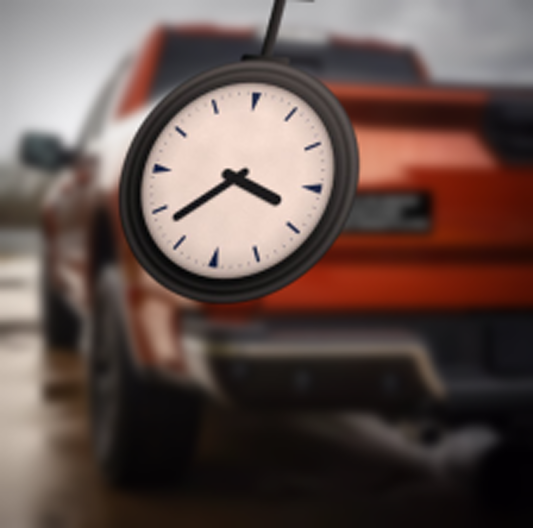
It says 3:38
